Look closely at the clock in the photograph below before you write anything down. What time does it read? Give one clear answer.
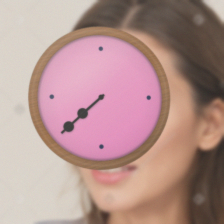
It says 7:38
